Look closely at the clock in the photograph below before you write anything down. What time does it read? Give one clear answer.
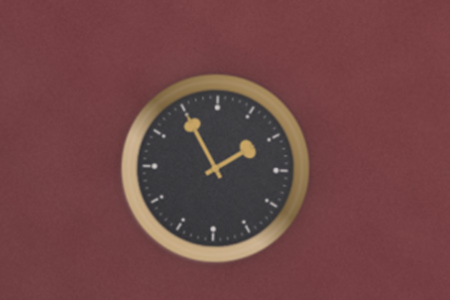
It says 1:55
